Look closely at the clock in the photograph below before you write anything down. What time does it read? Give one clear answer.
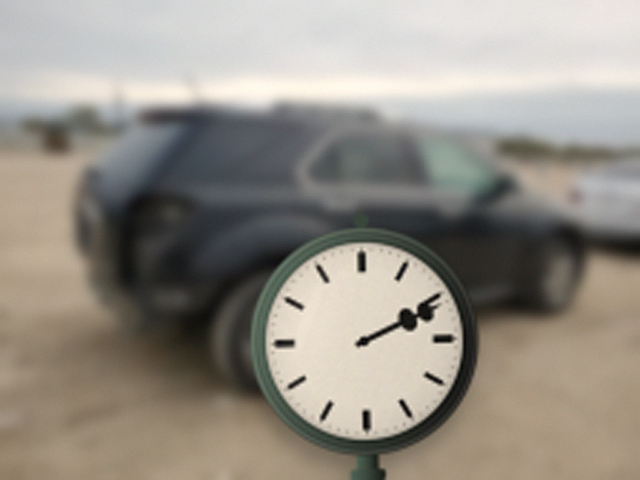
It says 2:11
